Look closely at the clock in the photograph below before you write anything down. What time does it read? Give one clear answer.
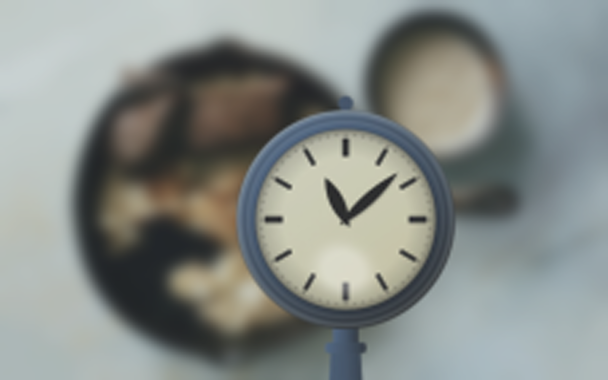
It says 11:08
